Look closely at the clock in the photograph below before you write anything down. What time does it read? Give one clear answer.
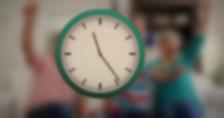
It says 11:24
